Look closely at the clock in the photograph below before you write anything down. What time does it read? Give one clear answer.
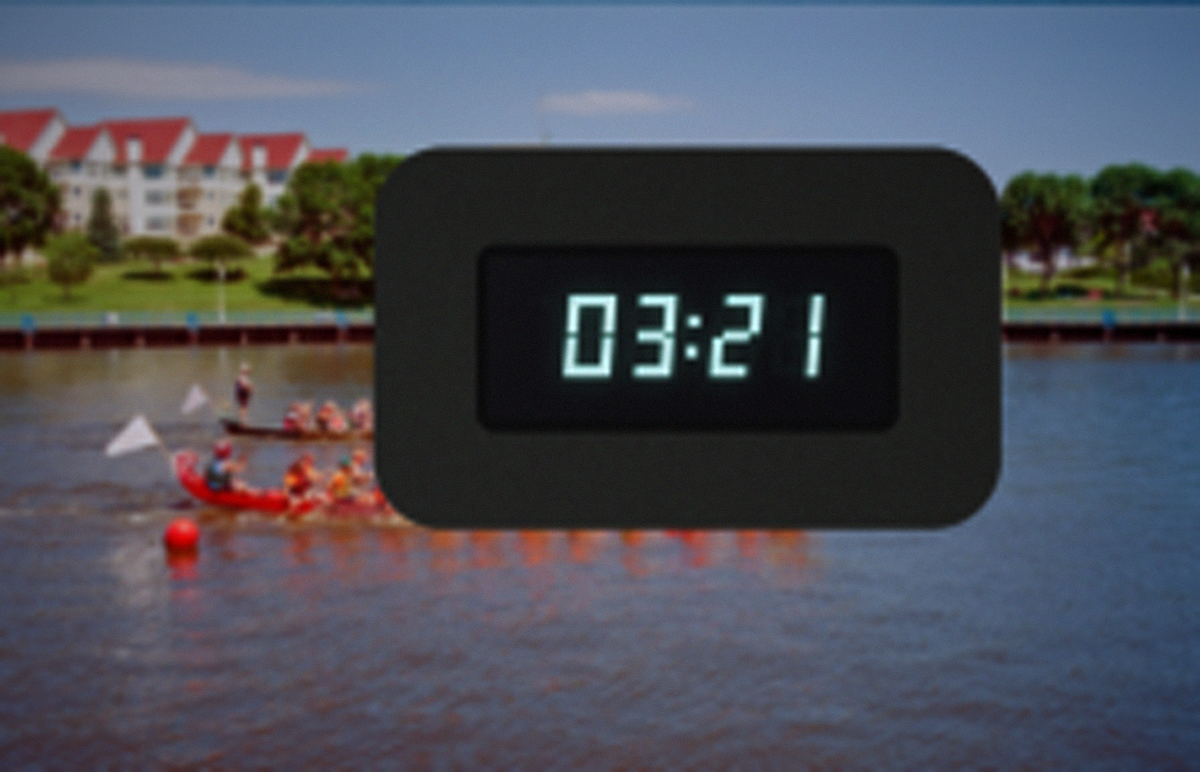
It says 3:21
